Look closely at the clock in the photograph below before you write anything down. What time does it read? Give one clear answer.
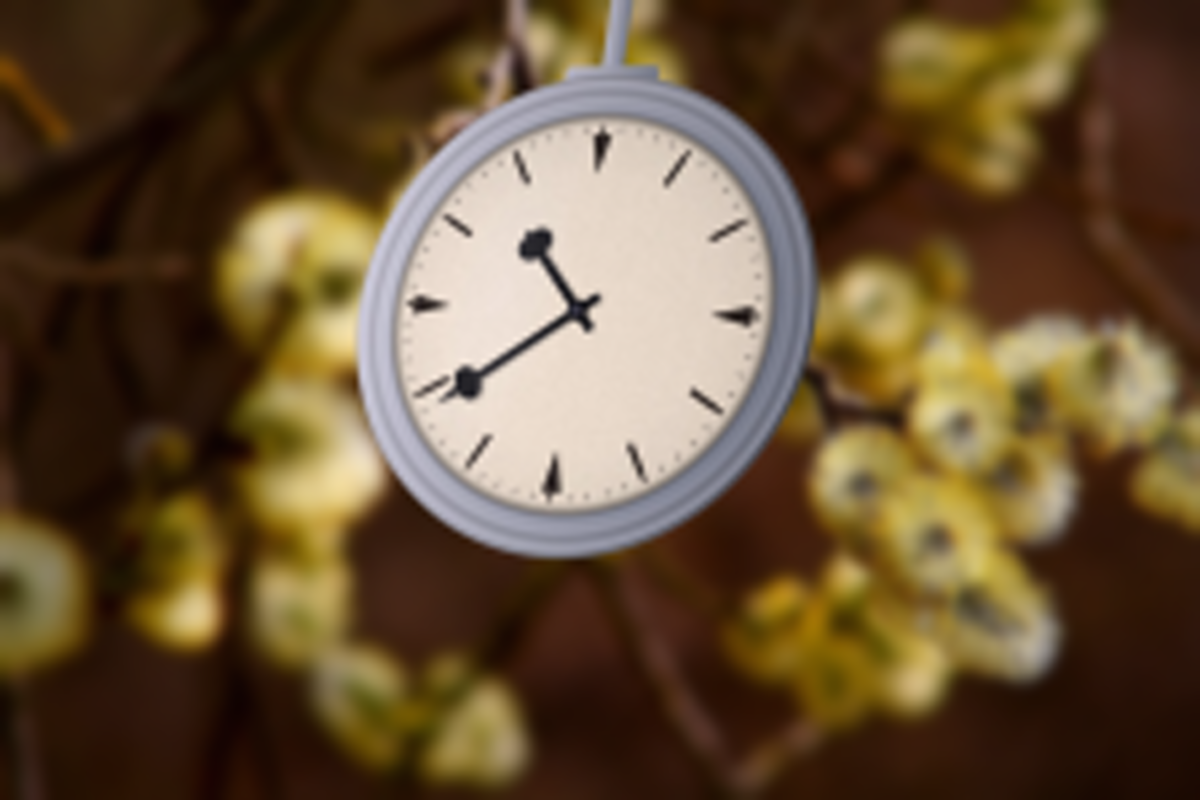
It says 10:39
